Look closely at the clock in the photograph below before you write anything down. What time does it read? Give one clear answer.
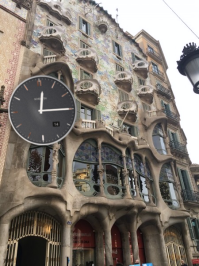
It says 12:15
